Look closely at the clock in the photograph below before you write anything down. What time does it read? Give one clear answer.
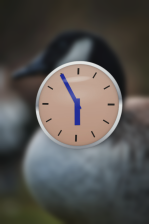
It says 5:55
